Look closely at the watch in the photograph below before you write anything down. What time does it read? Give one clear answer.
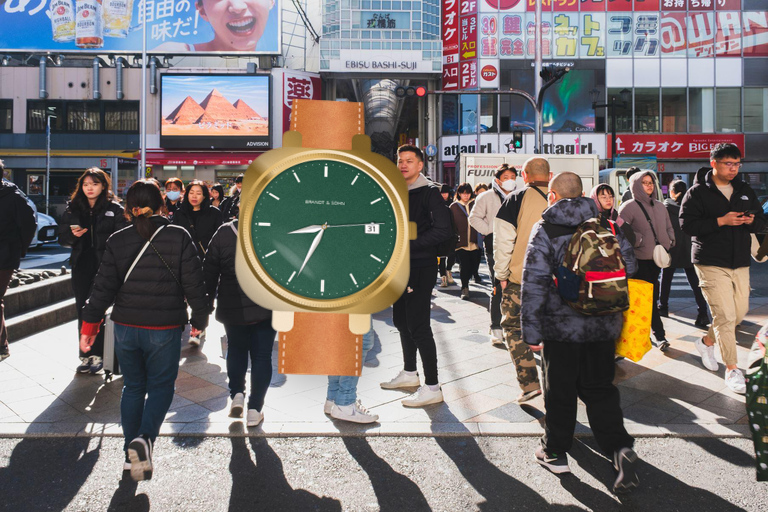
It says 8:34:14
